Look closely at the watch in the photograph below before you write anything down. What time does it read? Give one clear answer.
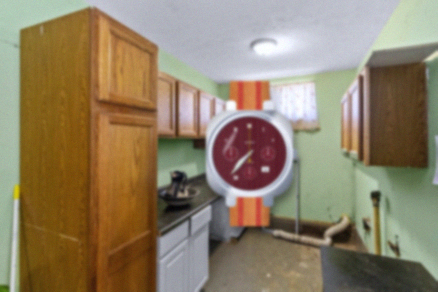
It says 7:37
